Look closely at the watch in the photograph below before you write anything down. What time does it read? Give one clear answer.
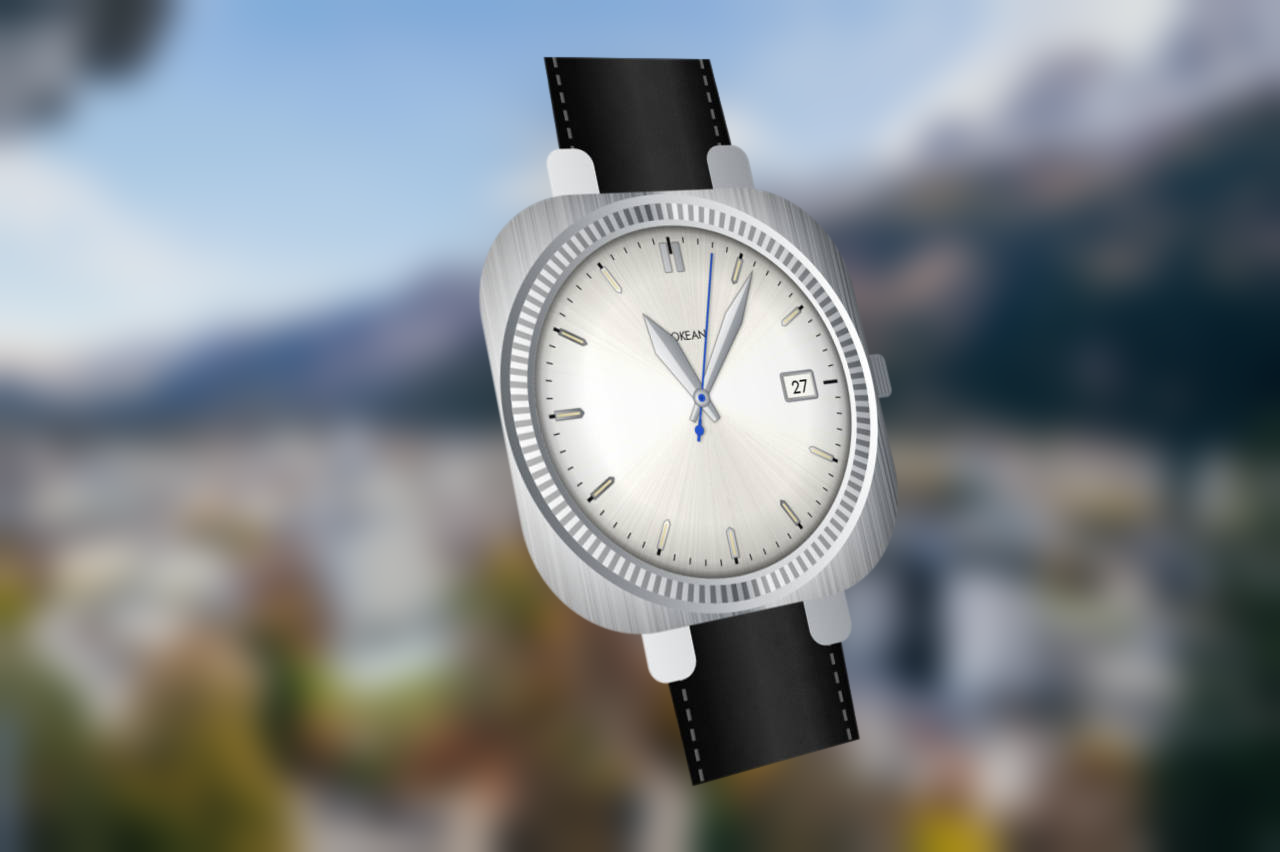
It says 11:06:03
